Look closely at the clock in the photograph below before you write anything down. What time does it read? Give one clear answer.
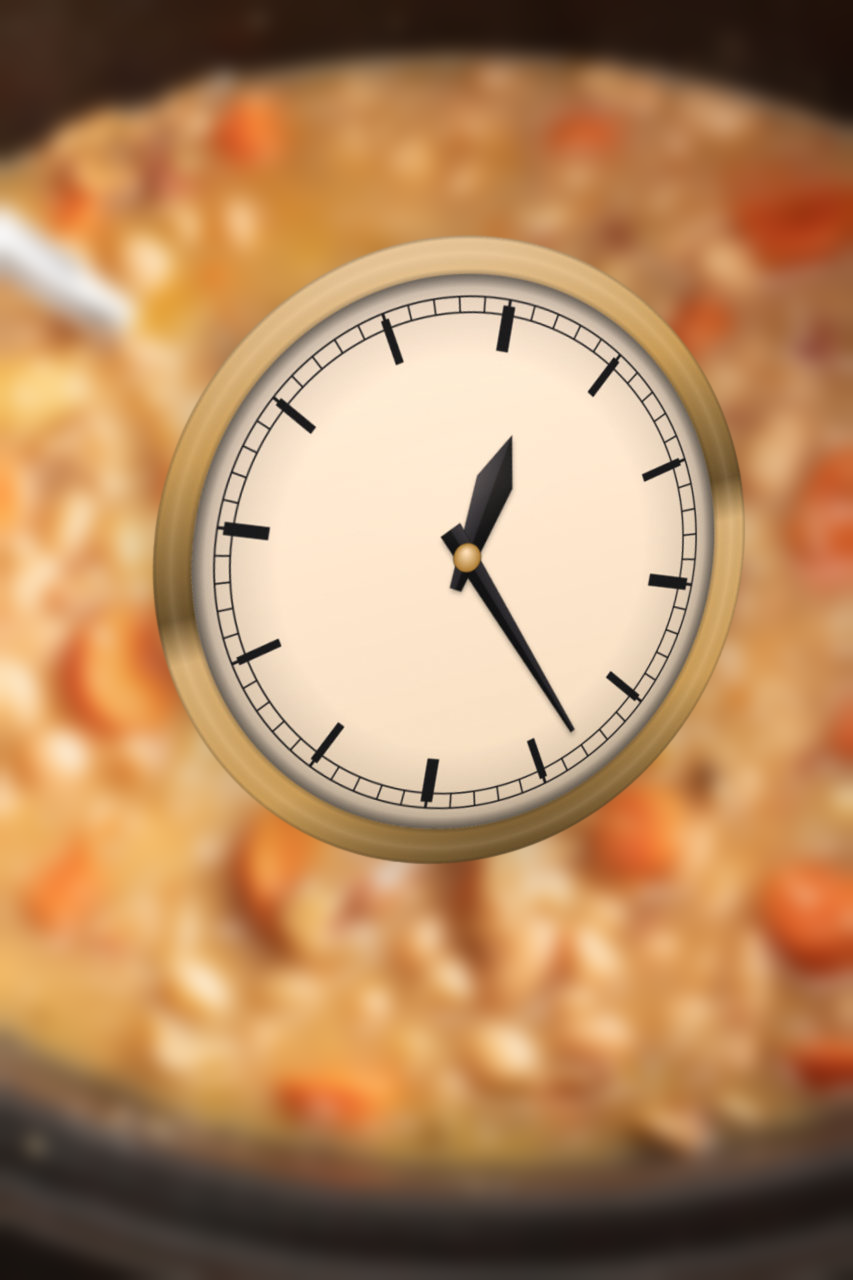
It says 12:23
